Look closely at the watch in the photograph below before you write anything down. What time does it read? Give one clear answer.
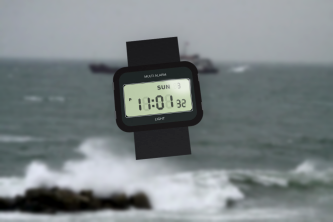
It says 11:01:32
